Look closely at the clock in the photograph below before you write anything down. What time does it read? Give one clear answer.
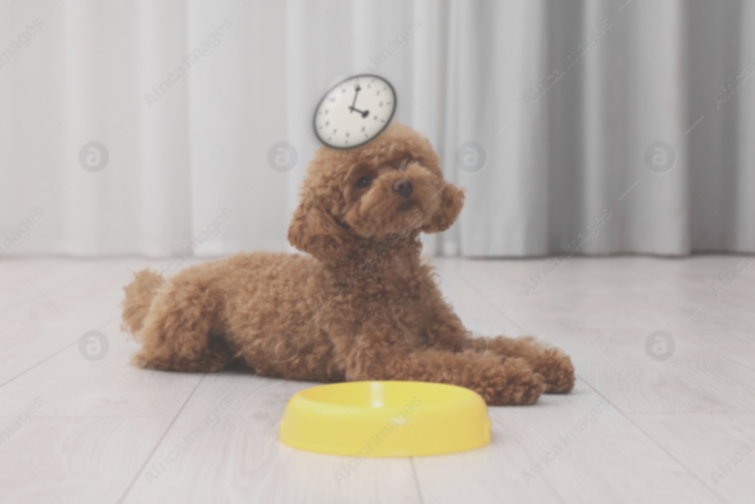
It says 4:01
